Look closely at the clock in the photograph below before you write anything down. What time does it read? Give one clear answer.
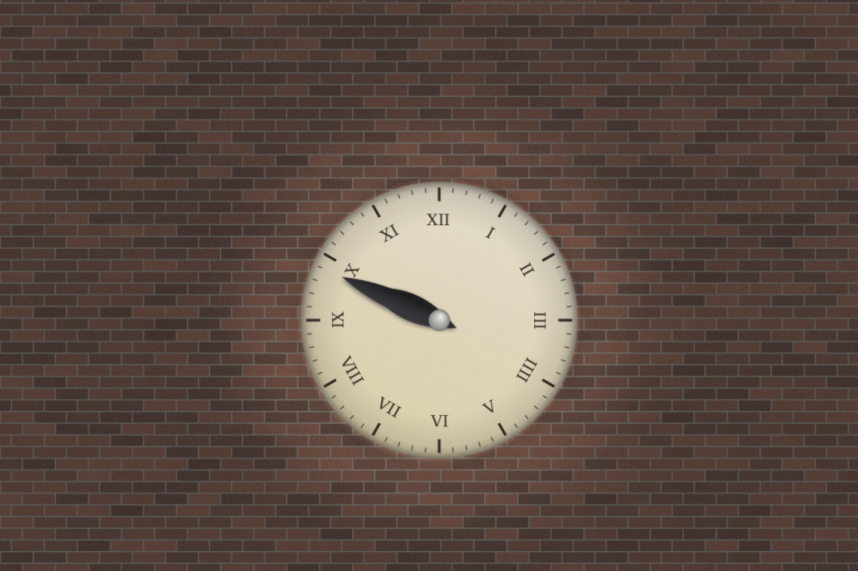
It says 9:49
